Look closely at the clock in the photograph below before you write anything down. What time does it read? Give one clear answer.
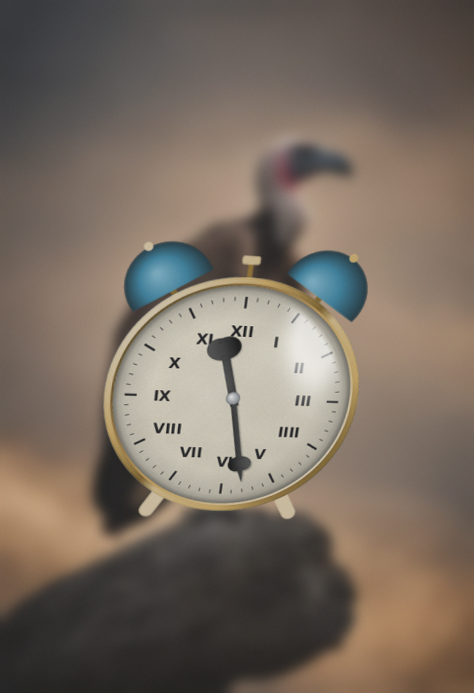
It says 11:28
